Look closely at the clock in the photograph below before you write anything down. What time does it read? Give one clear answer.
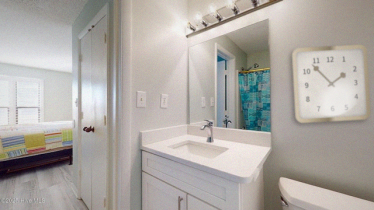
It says 1:53
